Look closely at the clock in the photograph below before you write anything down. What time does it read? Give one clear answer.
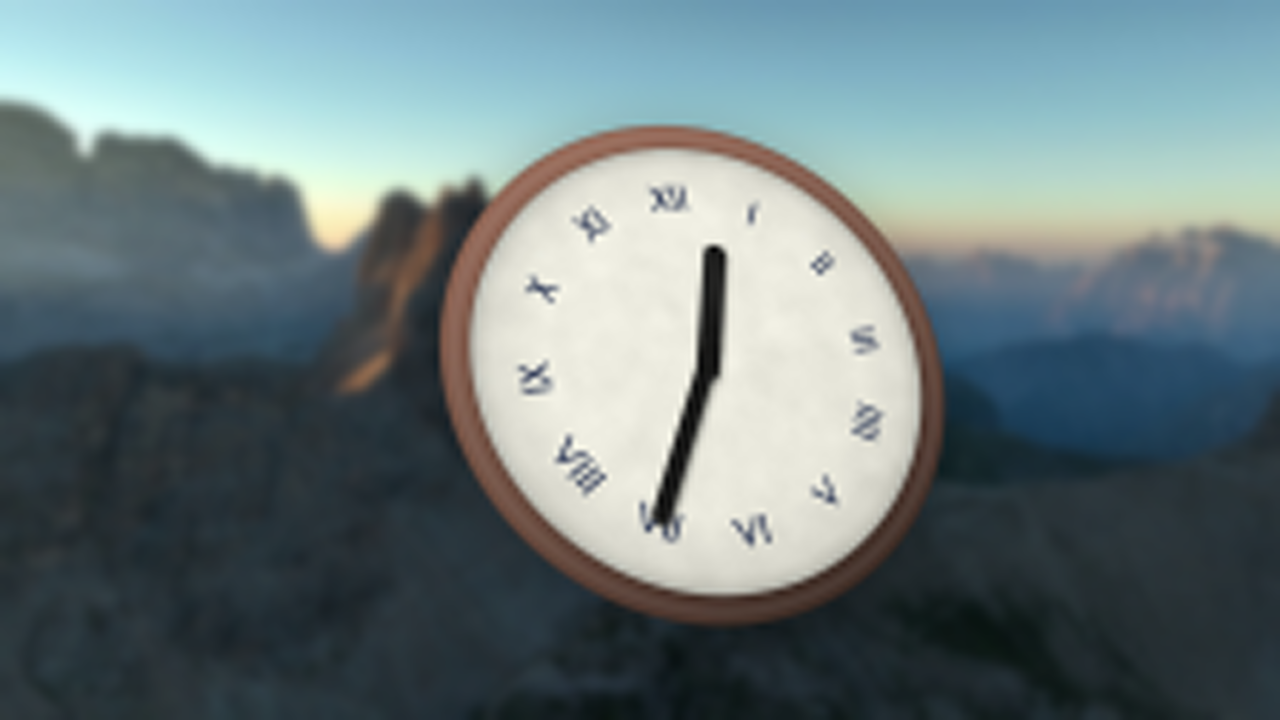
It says 12:35
